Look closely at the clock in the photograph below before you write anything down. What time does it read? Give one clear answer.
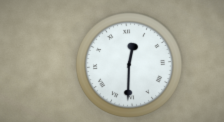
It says 12:31
